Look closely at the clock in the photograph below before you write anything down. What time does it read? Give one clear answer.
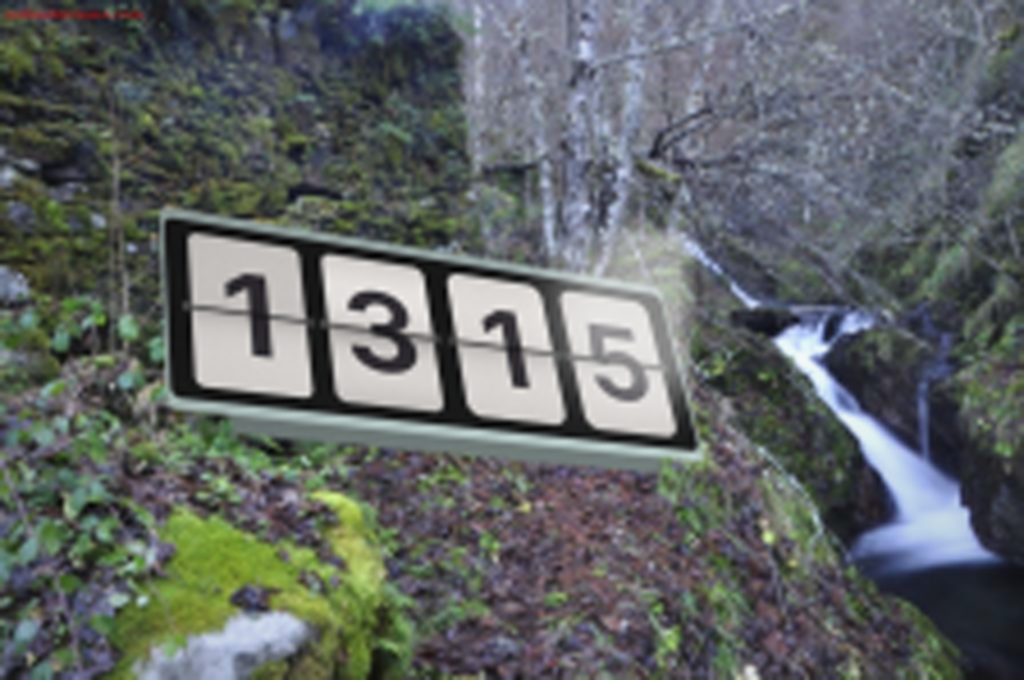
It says 13:15
